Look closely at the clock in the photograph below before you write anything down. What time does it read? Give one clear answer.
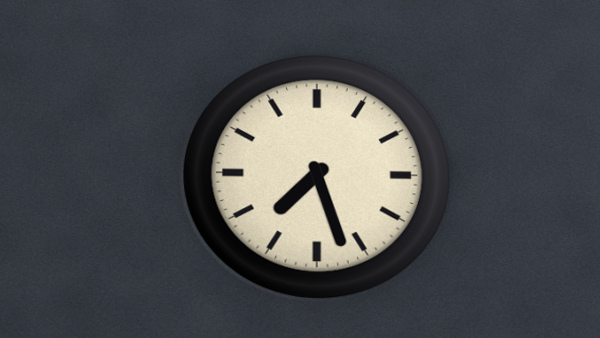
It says 7:27
